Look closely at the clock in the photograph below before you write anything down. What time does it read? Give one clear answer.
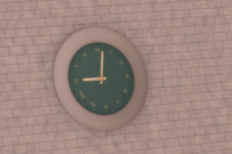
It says 9:02
